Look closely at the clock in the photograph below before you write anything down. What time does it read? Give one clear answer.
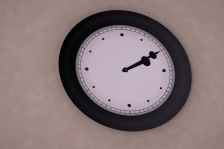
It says 2:10
